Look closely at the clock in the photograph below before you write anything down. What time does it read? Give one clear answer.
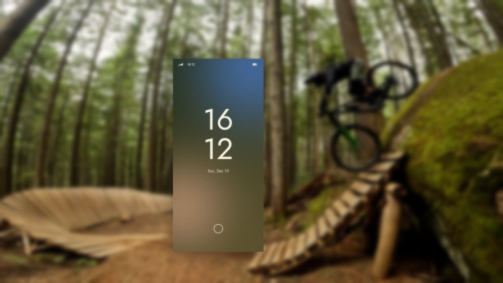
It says 16:12
